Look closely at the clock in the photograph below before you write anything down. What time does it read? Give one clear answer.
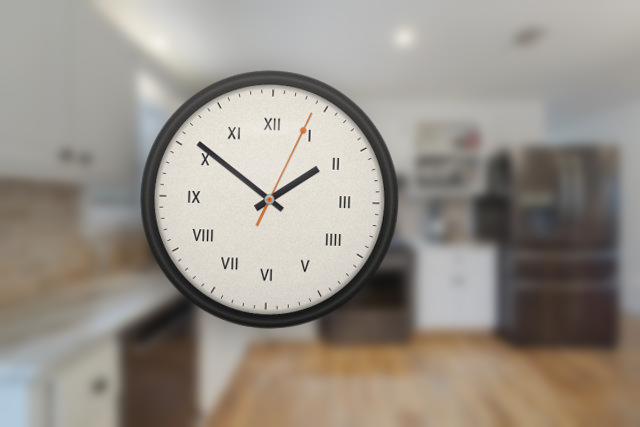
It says 1:51:04
